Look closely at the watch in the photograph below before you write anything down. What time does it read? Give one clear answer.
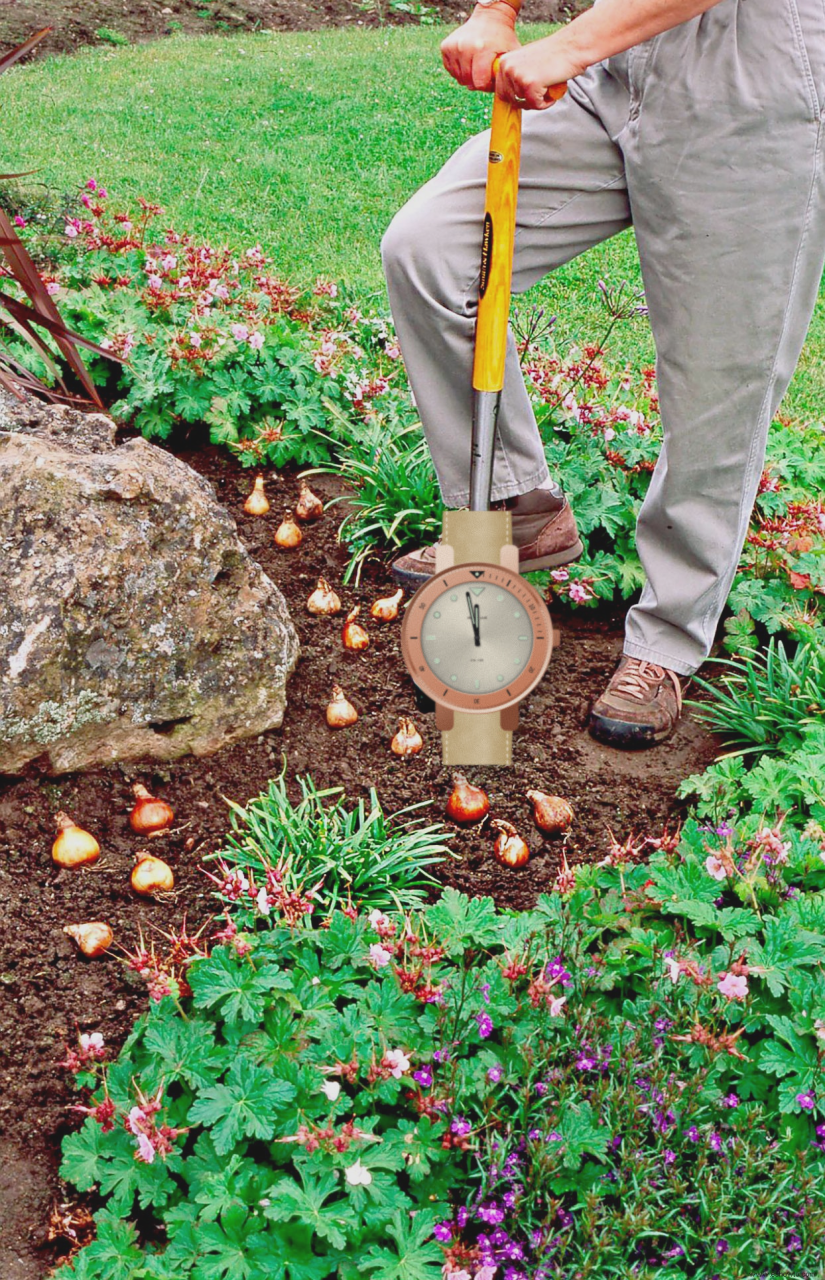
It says 11:58
